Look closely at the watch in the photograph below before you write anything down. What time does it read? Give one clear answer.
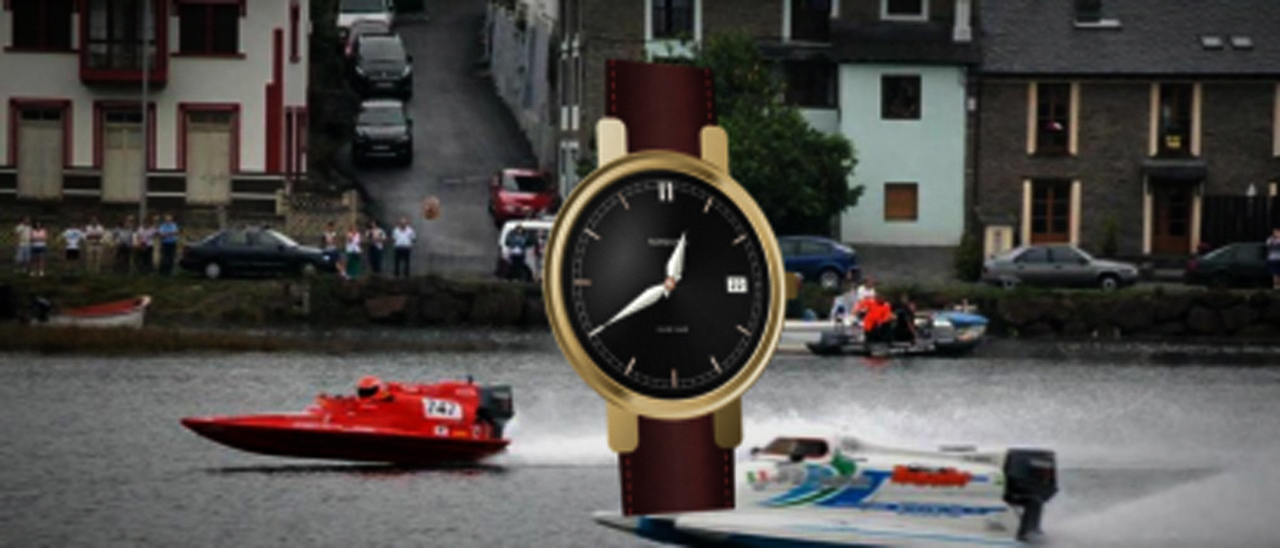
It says 12:40
